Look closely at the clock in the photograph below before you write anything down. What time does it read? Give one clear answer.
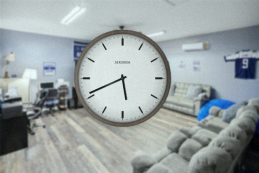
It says 5:41
